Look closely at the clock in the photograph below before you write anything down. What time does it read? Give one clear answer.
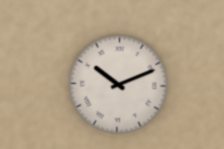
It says 10:11
